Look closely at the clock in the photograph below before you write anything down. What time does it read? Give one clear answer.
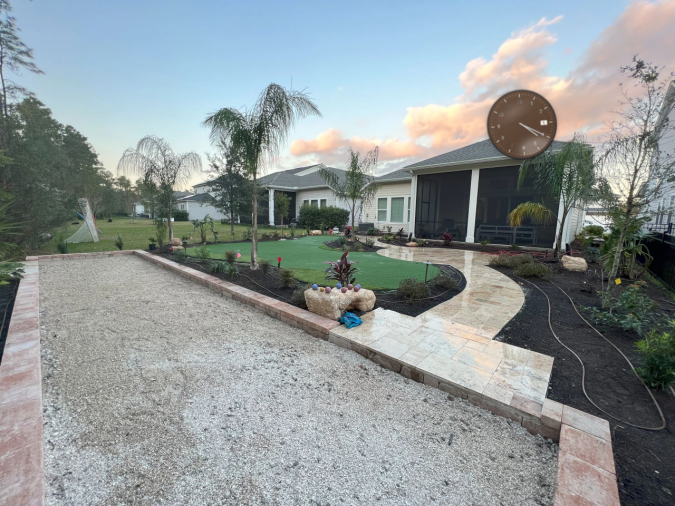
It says 4:20
